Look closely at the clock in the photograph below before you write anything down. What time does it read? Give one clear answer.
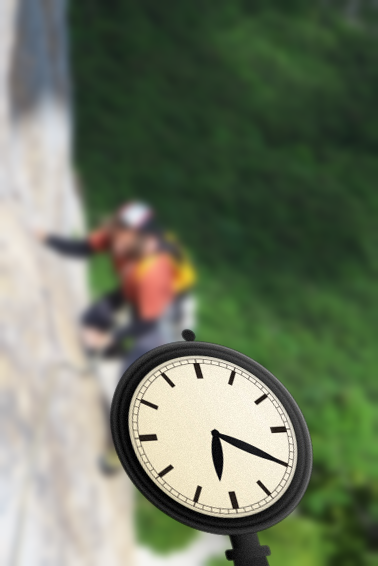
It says 6:20
